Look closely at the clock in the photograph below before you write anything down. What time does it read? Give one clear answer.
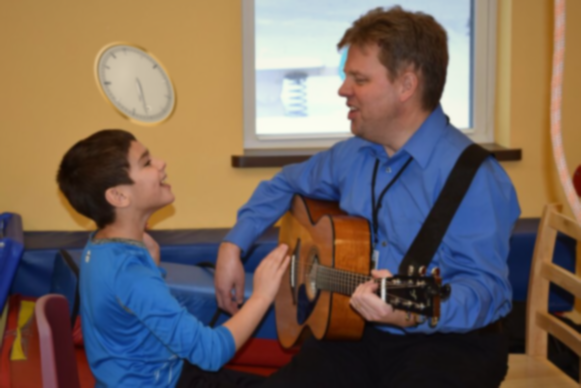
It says 6:31
